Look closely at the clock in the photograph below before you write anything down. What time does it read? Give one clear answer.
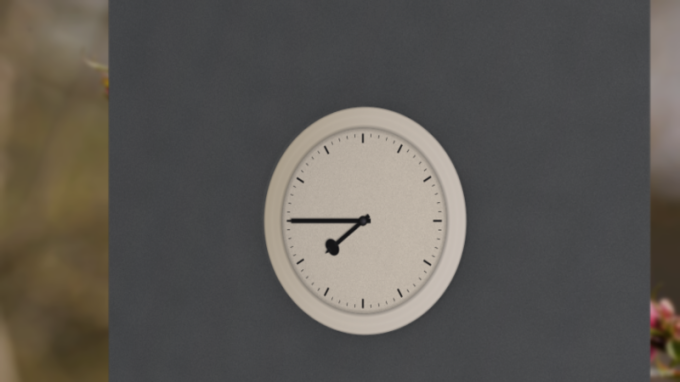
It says 7:45
